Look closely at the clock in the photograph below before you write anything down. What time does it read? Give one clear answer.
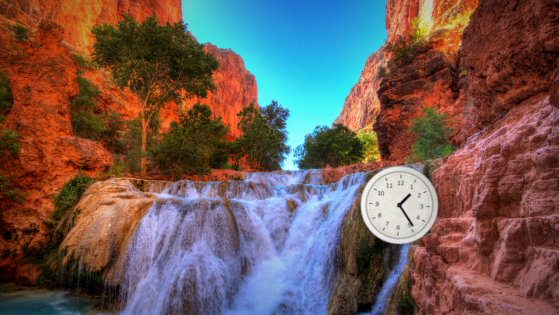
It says 1:24
